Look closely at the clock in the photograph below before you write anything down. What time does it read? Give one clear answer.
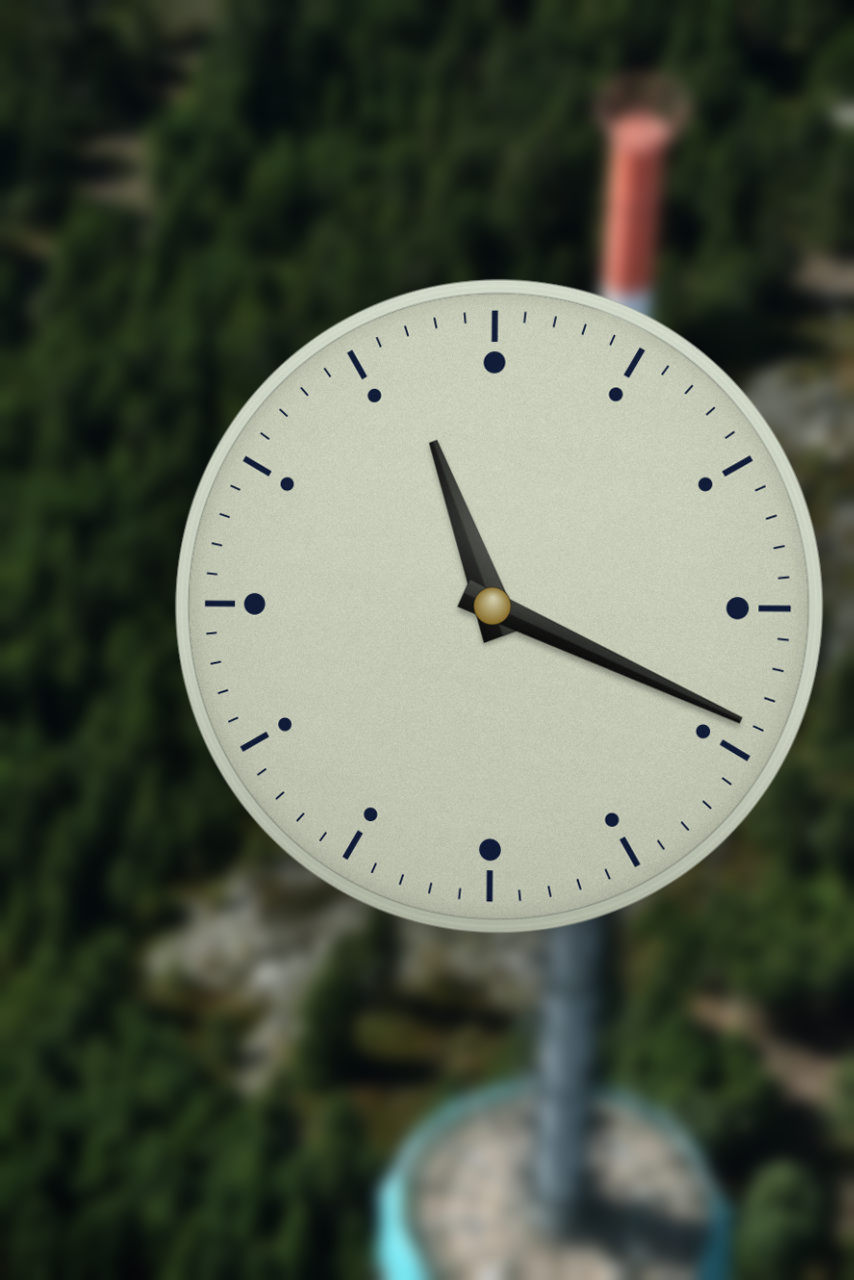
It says 11:19
